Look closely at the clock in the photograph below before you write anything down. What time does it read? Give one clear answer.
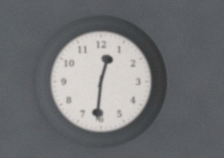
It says 12:31
